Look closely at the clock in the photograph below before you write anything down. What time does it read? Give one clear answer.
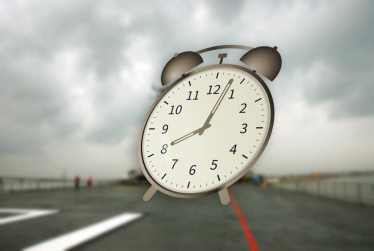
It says 8:03
